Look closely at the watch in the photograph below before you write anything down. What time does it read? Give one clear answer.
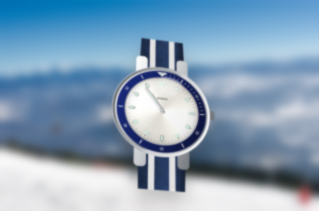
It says 10:54
